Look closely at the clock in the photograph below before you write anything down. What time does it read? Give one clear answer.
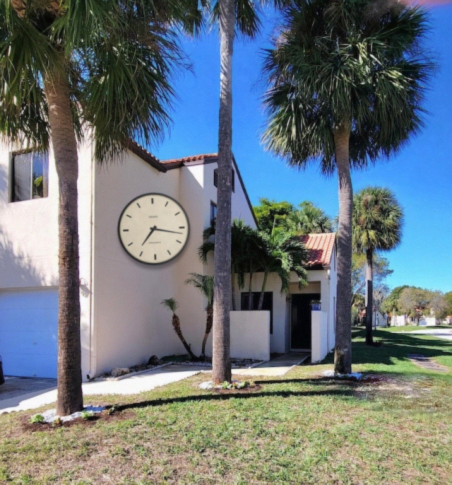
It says 7:17
